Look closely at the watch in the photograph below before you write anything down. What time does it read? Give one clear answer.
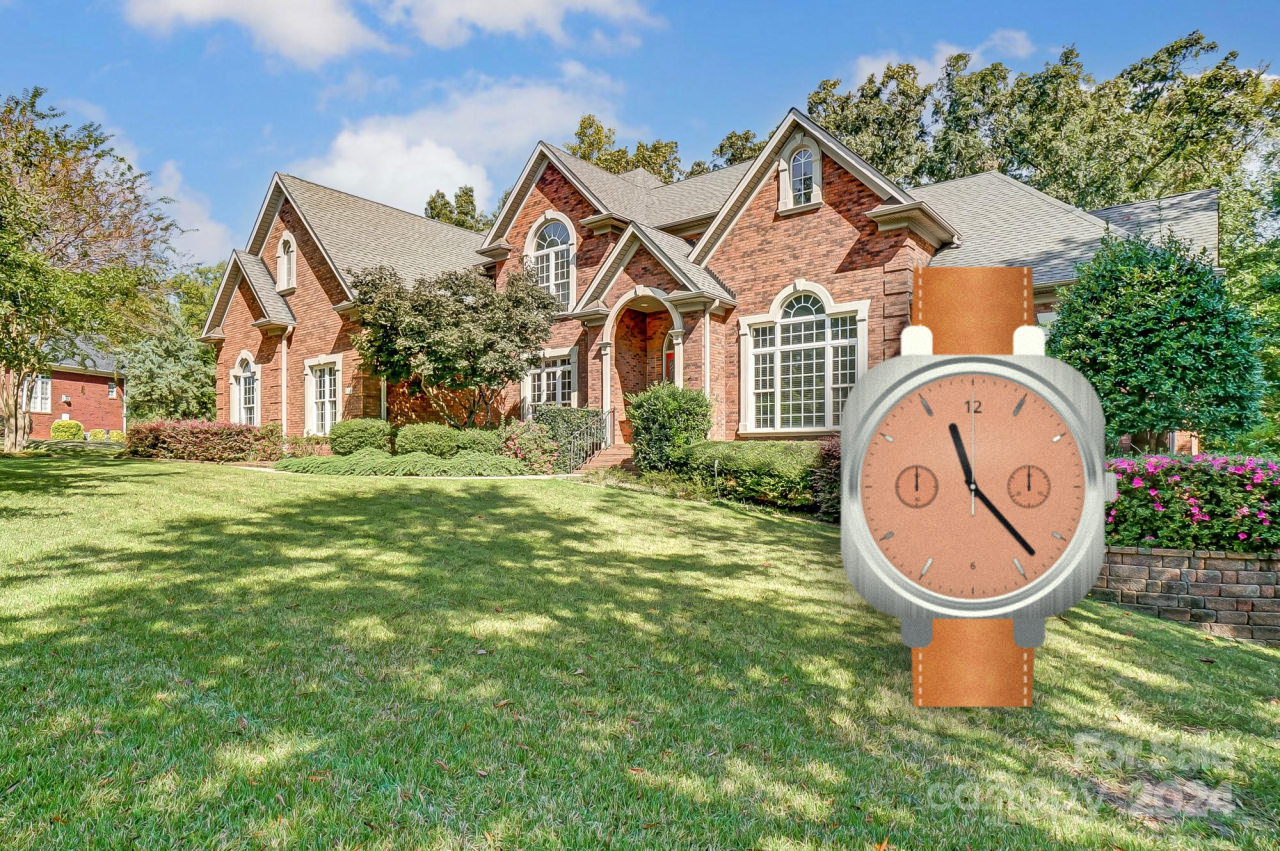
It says 11:23
